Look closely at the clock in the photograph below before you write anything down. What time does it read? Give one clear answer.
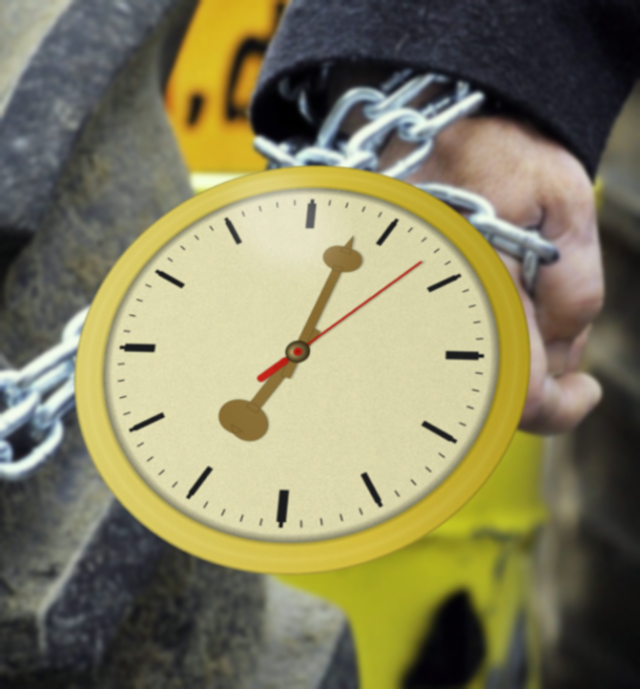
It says 7:03:08
